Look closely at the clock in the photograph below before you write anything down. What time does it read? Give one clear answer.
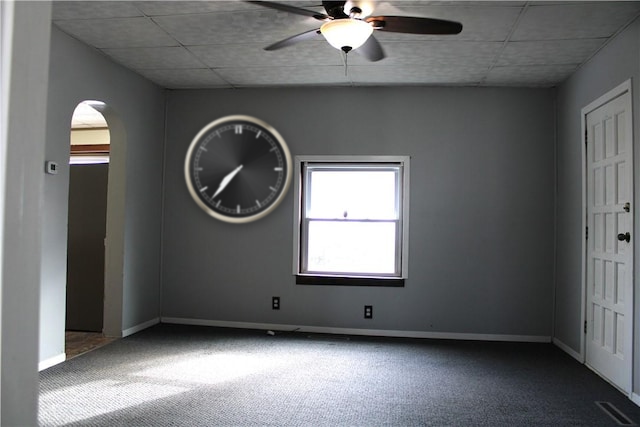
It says 7:37
